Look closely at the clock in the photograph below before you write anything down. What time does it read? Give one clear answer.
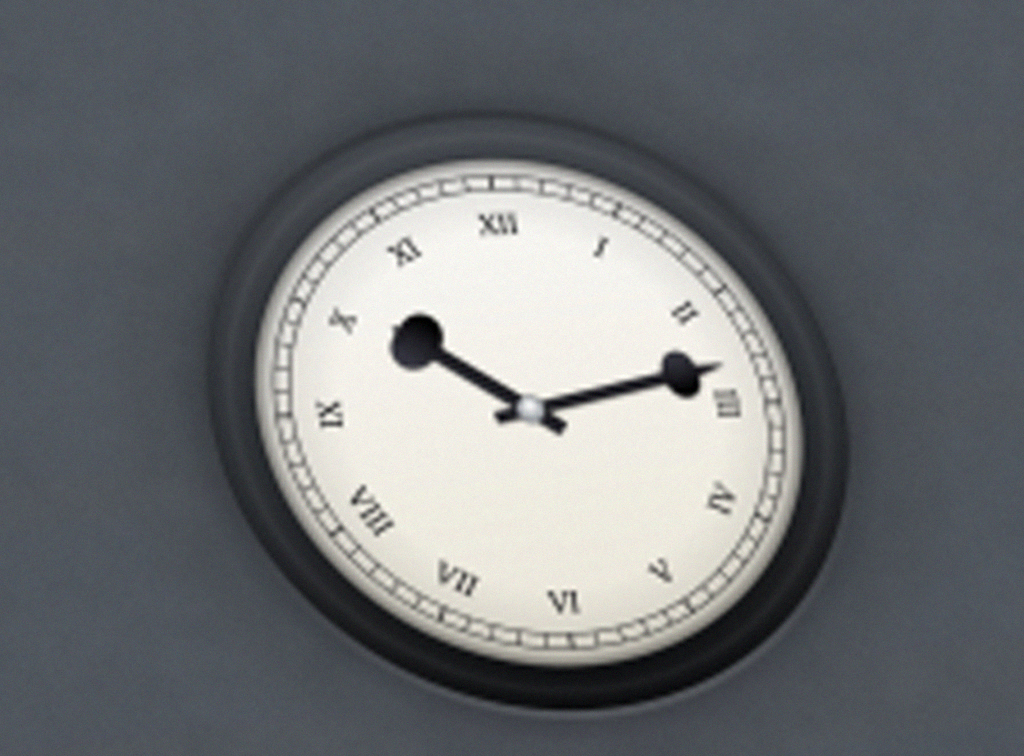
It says 10:13
